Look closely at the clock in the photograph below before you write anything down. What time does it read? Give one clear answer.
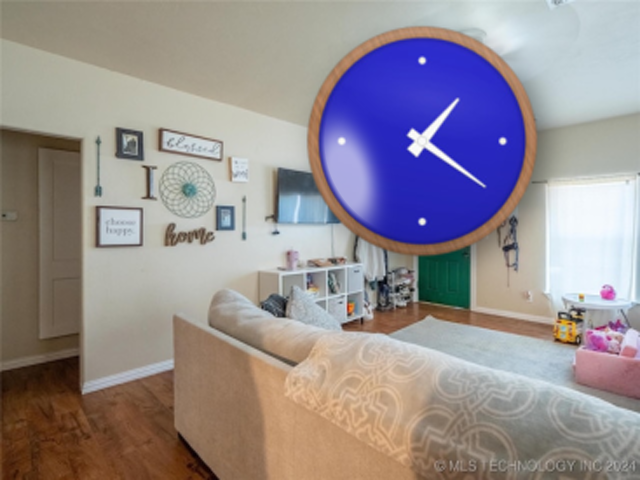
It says 1:21
